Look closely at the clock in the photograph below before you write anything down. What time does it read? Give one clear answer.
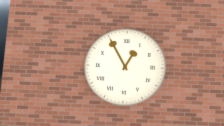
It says 12:55
